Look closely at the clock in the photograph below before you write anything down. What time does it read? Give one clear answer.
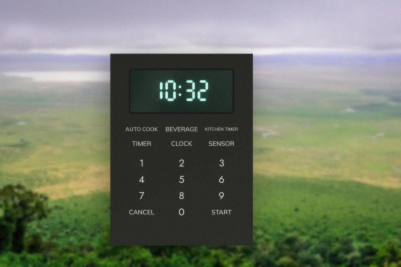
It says 10:32
